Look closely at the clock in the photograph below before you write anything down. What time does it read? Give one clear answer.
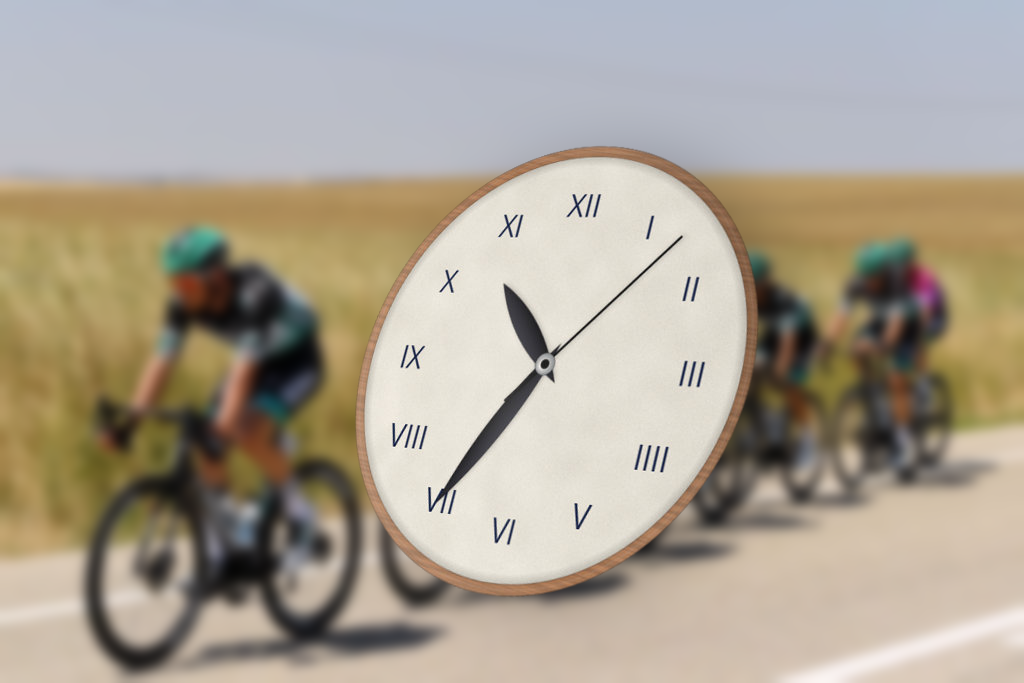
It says 10:35:07
